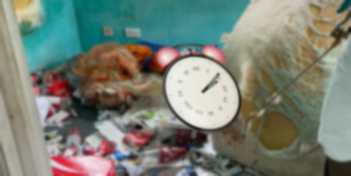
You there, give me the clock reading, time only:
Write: 2:09
